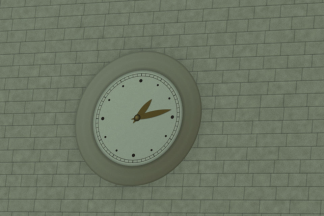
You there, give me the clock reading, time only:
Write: 1:13
